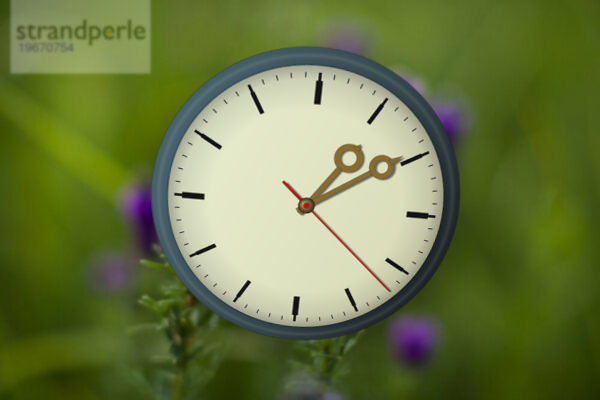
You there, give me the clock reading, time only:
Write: 1:09:22
